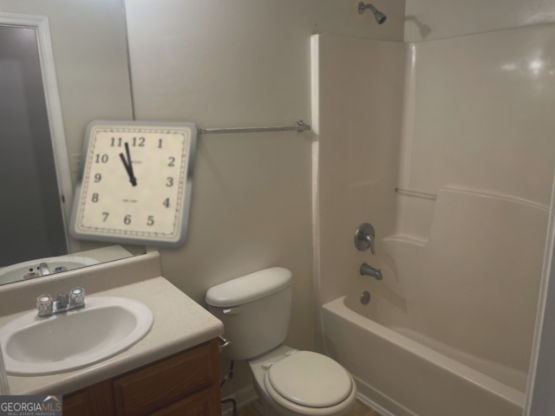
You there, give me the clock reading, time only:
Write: 10:57
